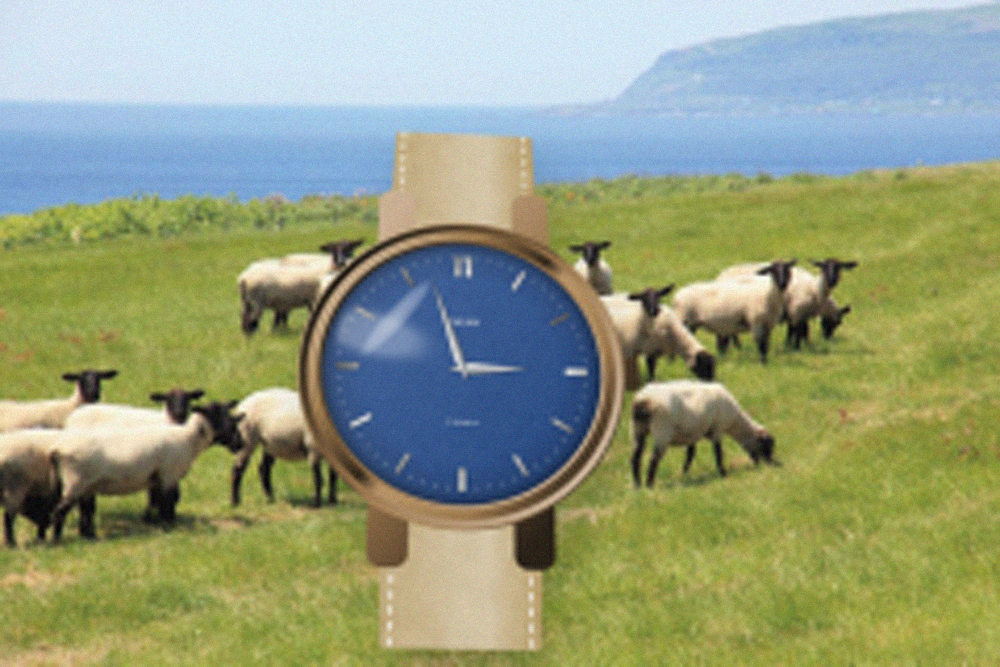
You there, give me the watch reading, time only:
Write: 2:57
